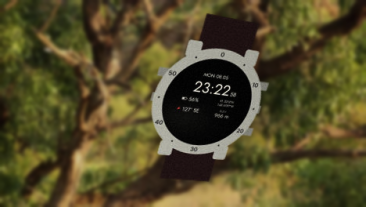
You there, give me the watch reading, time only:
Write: 23:22
